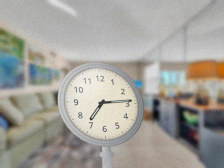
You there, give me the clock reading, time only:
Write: 7:14
